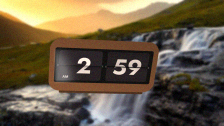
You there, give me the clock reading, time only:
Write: 2:59
